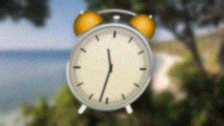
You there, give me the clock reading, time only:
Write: 11:32
